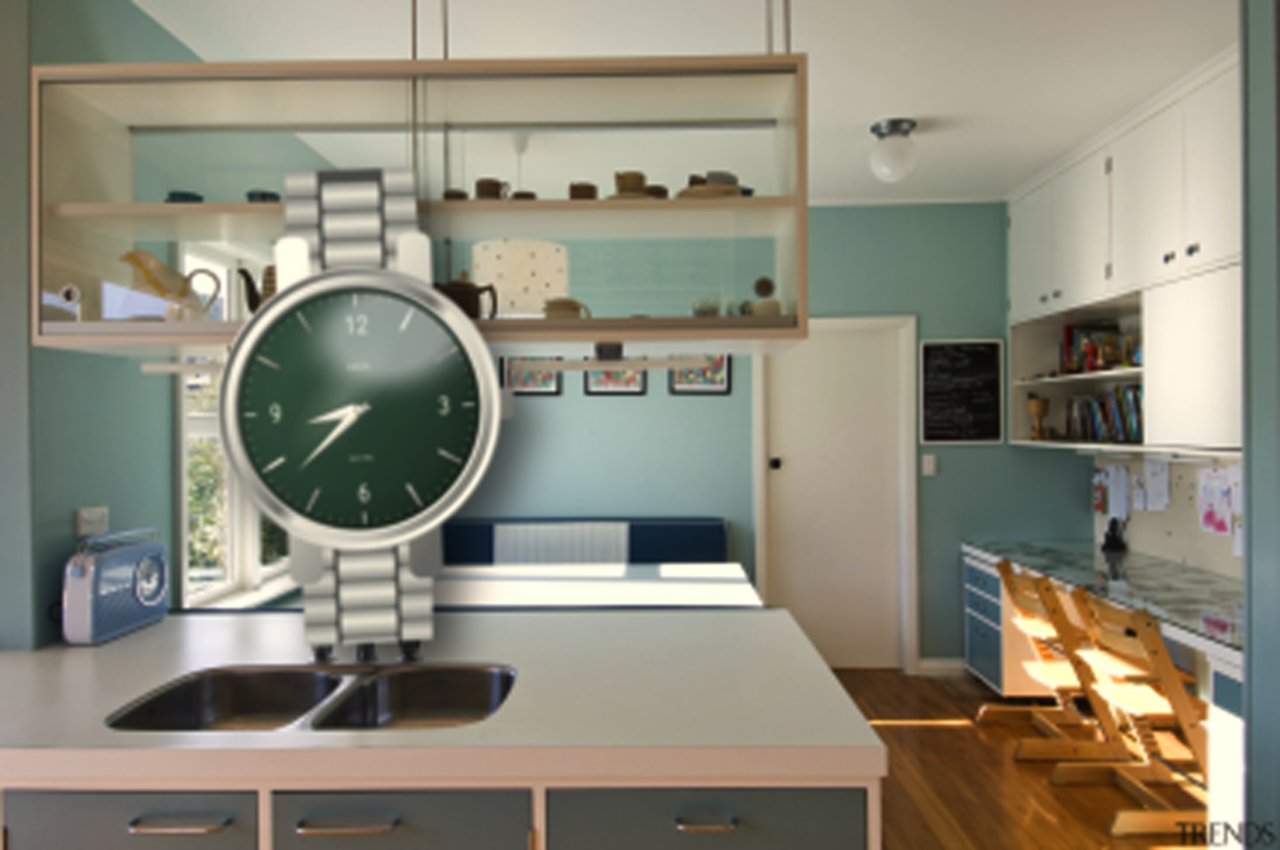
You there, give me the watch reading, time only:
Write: 8:38
